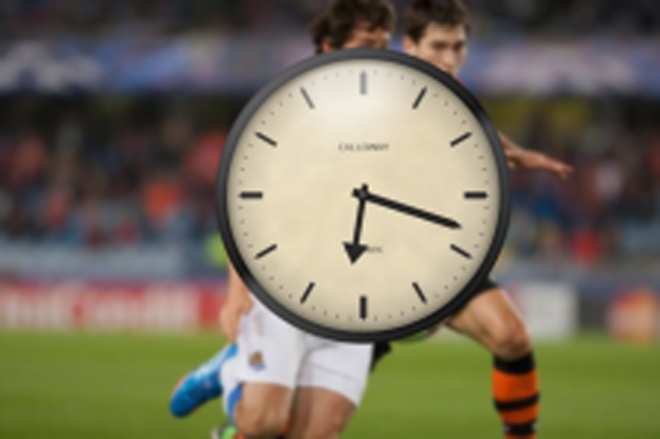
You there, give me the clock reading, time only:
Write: 6:18
